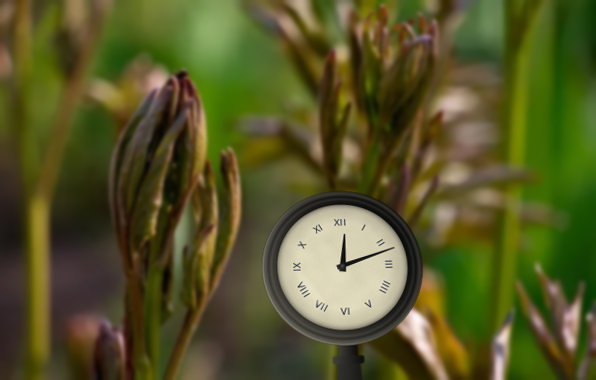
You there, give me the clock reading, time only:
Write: 12:12
